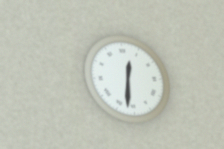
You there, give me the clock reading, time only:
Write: 12:32
